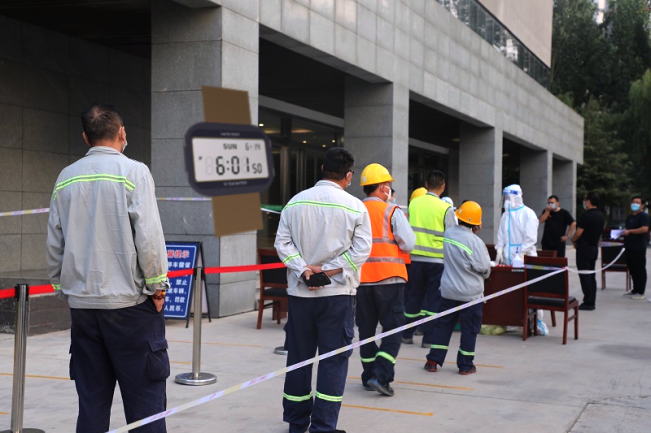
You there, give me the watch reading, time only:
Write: 6:01:50
